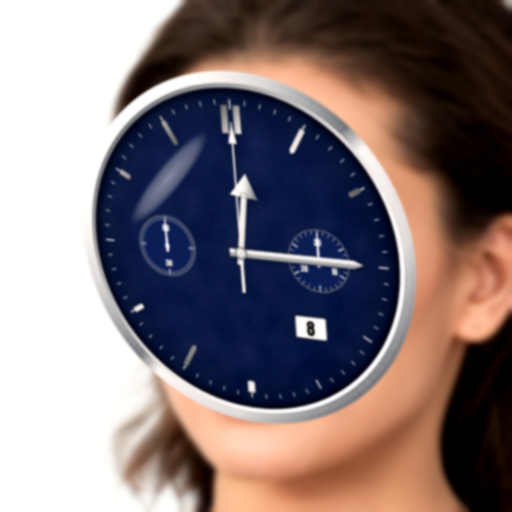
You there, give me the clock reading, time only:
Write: 12:15
